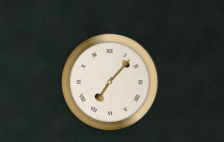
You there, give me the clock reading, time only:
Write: 7:07
